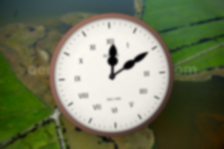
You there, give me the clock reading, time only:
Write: 12:10
